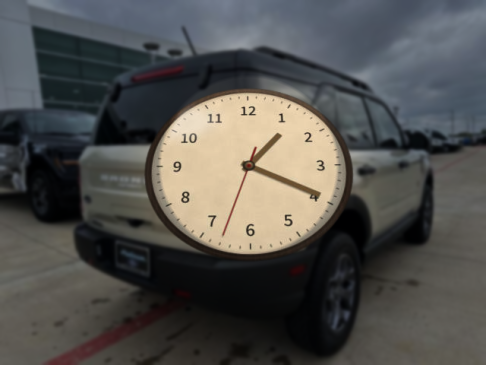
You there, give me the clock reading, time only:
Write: 1:19:33
